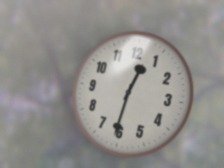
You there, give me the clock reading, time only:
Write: 12:31
